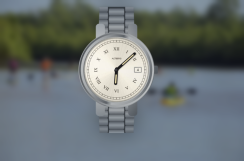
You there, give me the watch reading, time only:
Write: 6:08
